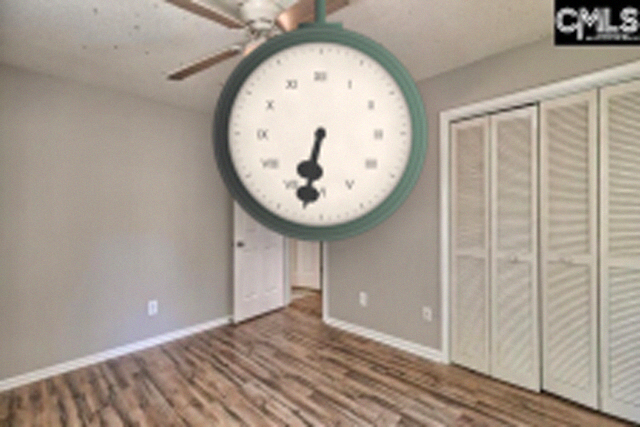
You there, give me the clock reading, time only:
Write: 6:32
